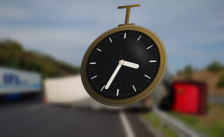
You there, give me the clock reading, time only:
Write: 3:34
